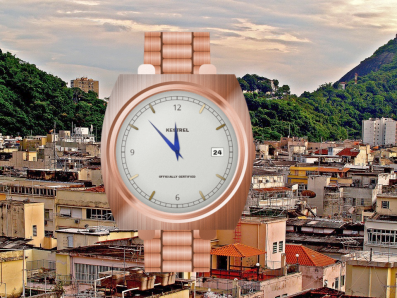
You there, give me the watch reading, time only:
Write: 11:53
